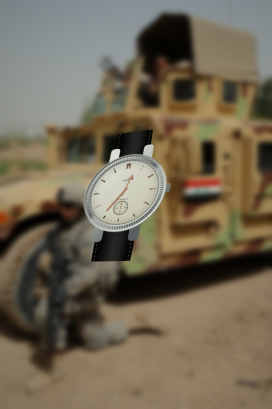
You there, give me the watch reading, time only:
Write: 12:36
